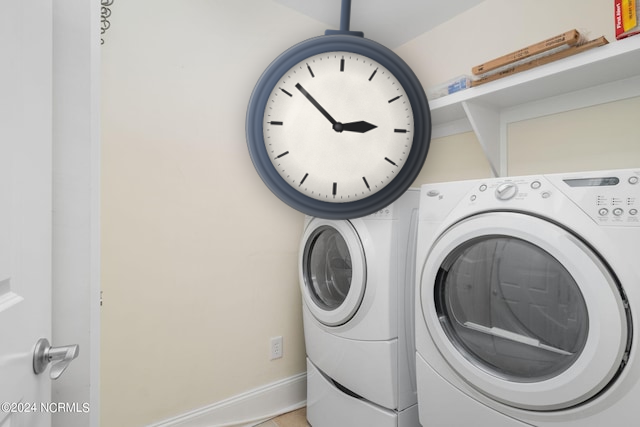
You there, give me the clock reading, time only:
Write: 2:52
